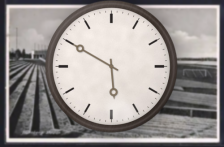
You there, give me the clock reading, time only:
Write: 5:50
